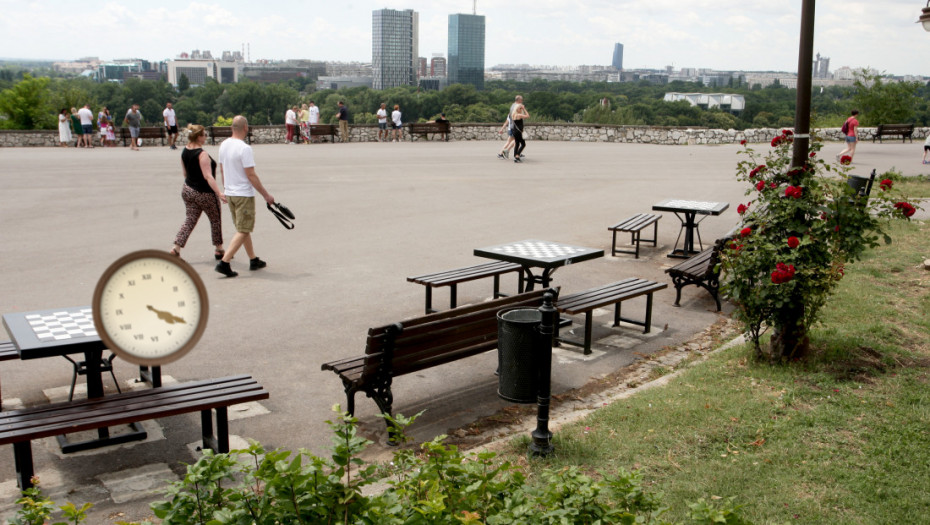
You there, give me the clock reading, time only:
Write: 4:20
